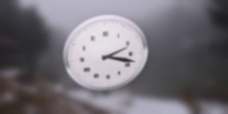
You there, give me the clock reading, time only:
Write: 2:18
